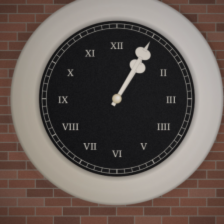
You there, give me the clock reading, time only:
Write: 1:05
